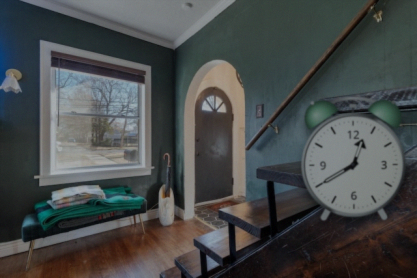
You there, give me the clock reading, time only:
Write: 12:40
